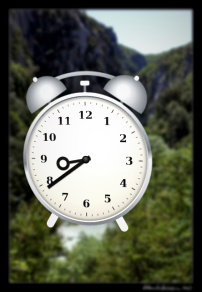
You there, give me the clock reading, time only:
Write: 8:39
